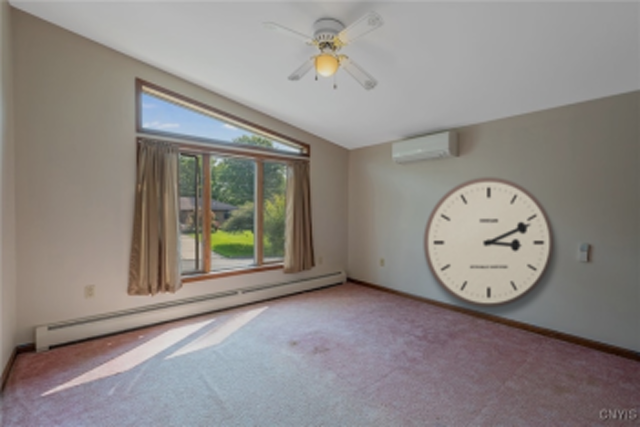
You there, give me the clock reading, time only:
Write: 3:11
